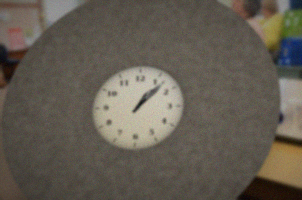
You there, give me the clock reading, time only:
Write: 1:07
